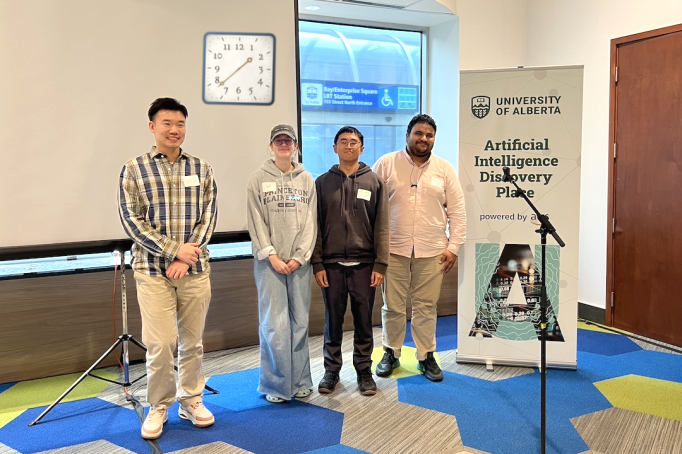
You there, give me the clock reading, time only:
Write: 1:38
